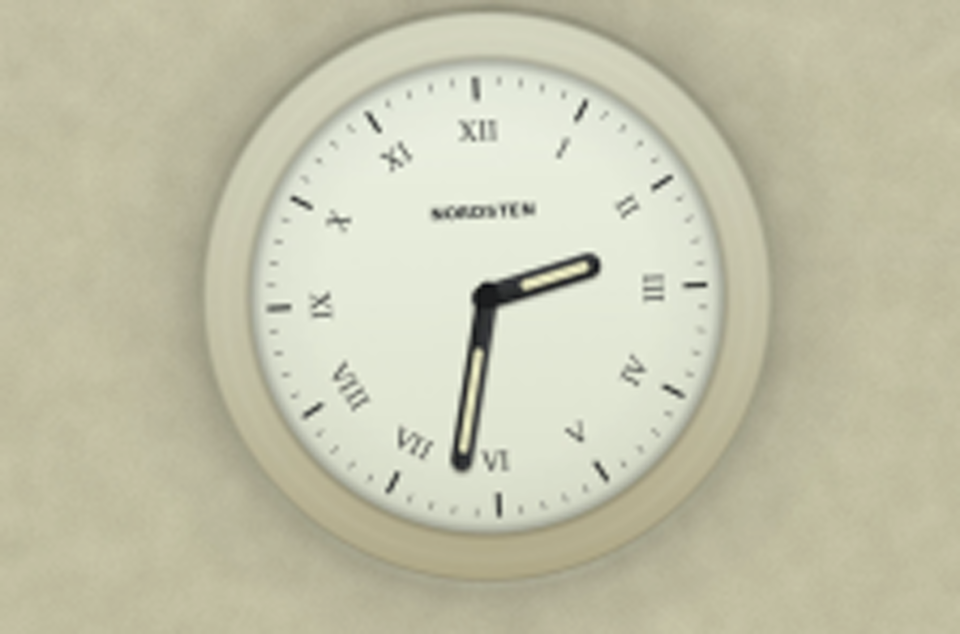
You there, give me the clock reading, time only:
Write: 2:32
